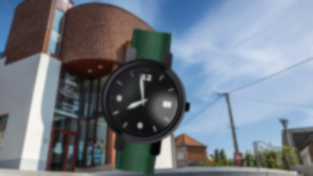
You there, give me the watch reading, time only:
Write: 7:58
